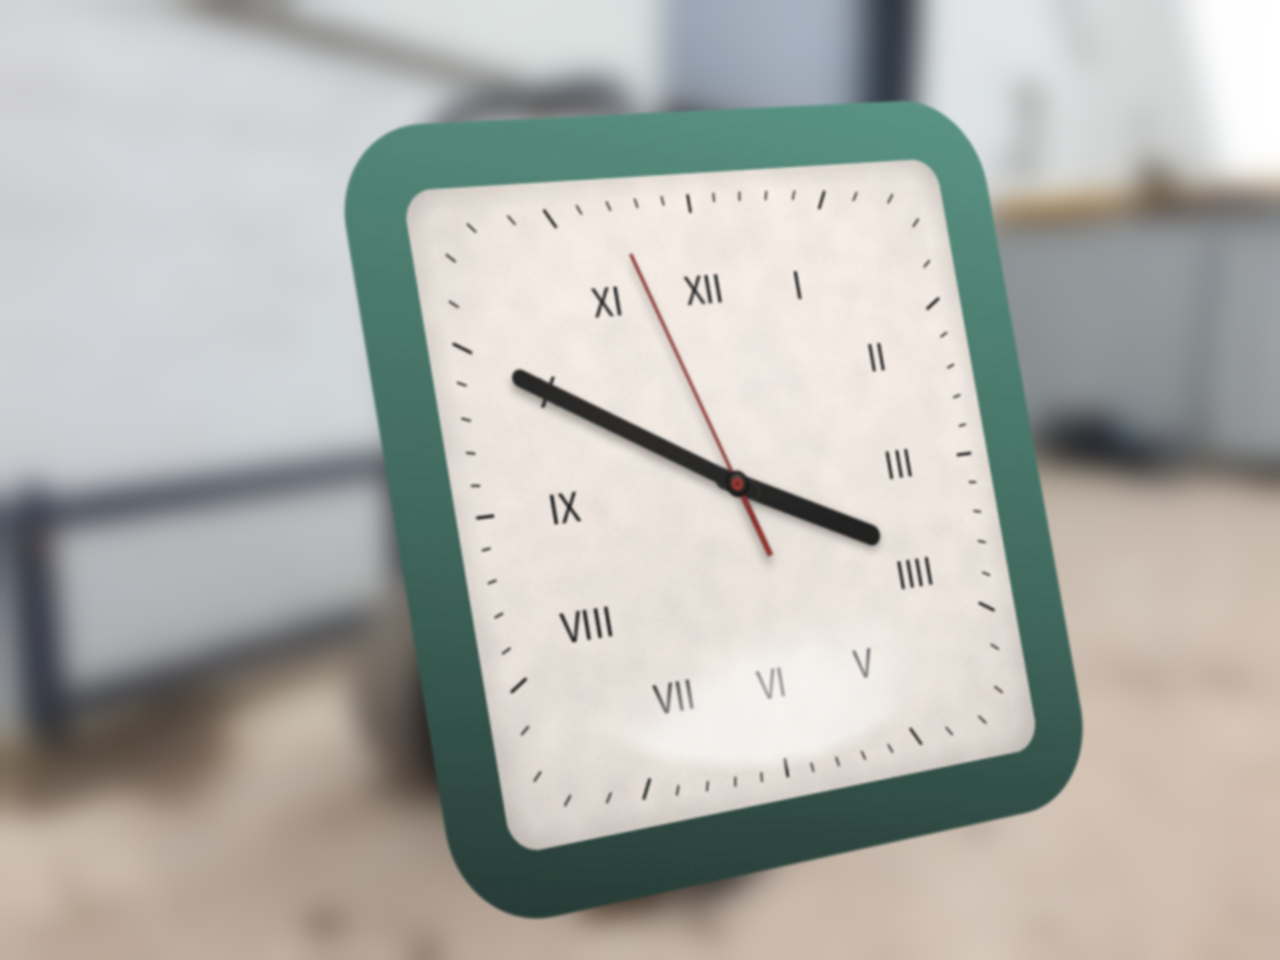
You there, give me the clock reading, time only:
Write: 3:49:57
